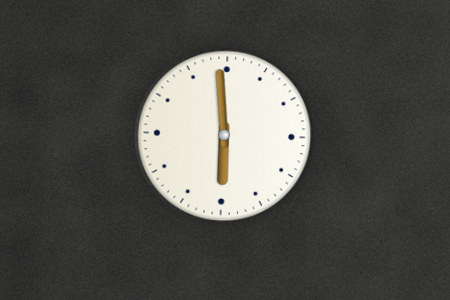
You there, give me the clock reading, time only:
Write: 5:59
